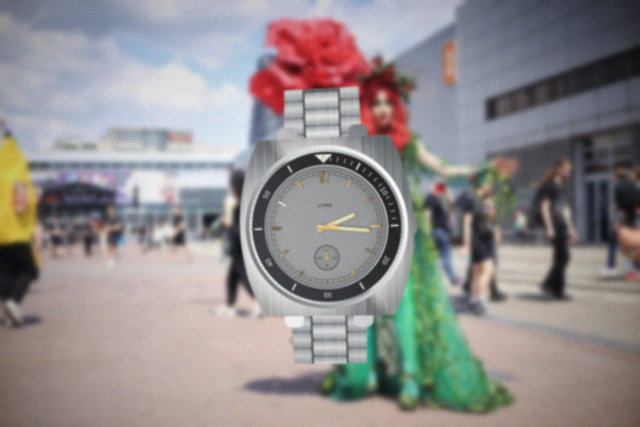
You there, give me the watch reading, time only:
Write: 2:16
